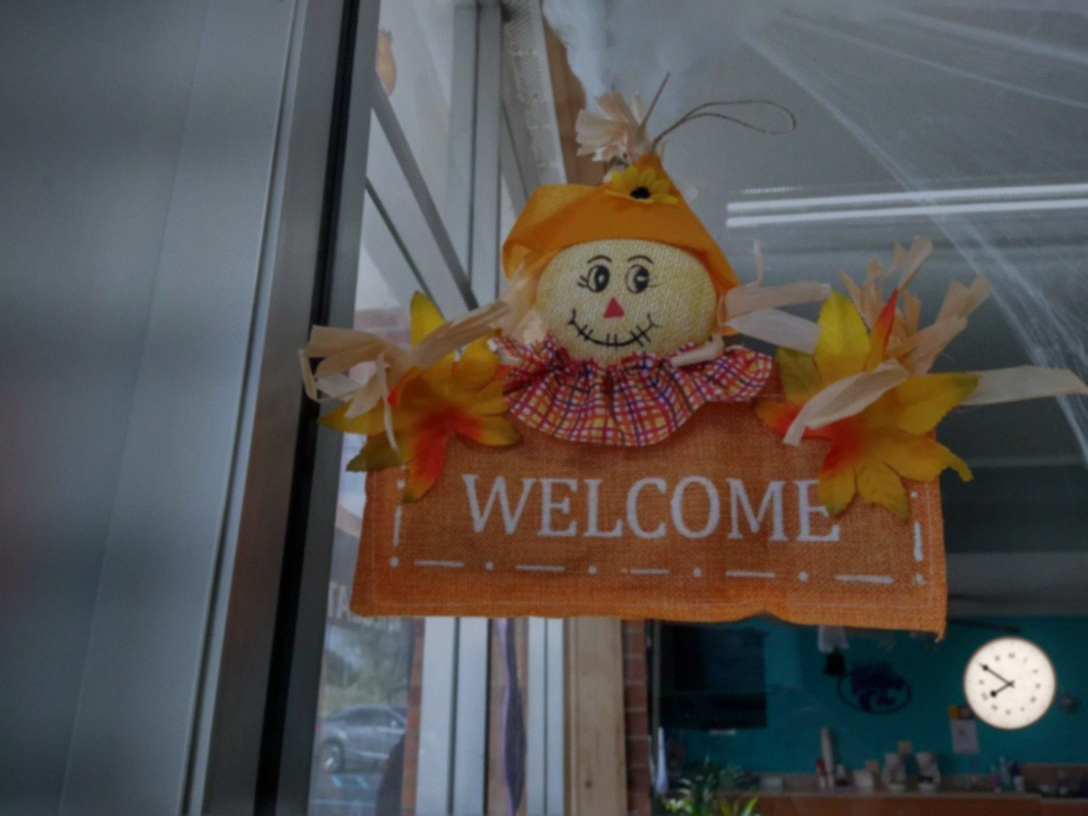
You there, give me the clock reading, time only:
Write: 7:50
